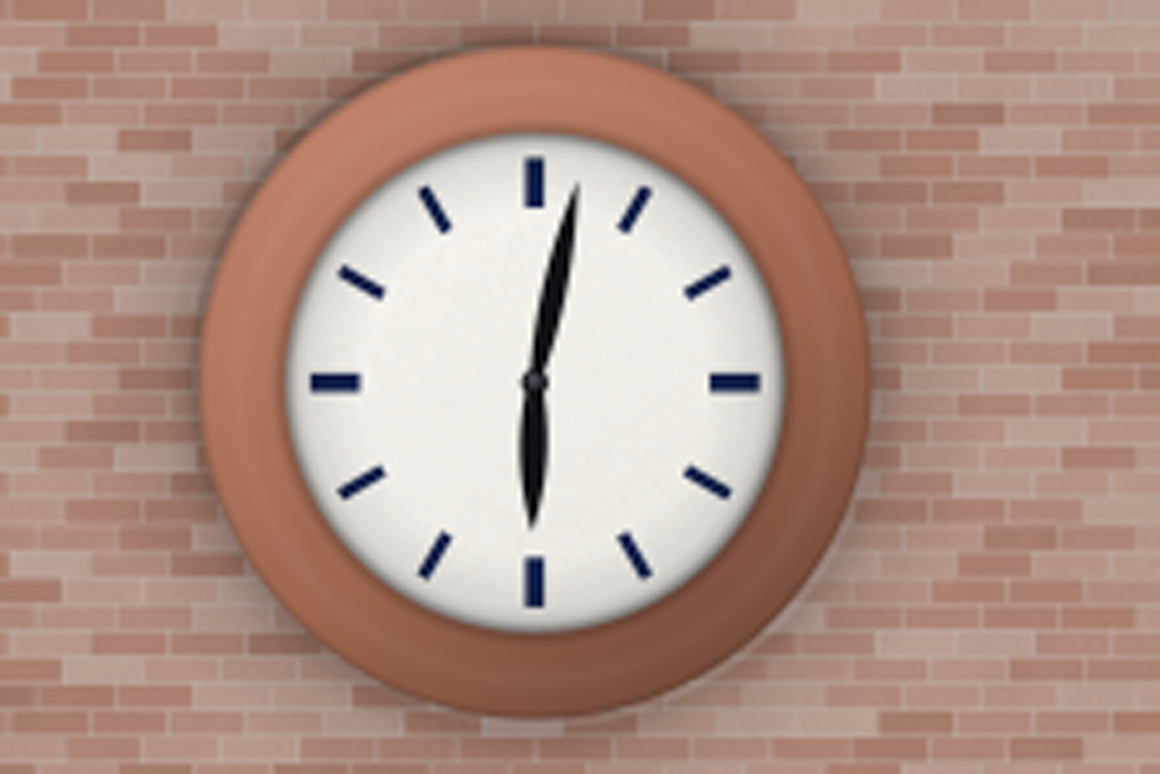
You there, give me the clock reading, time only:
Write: 6:02
